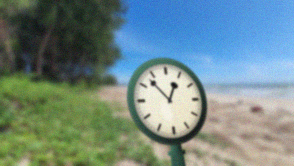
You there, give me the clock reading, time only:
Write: 12:53
